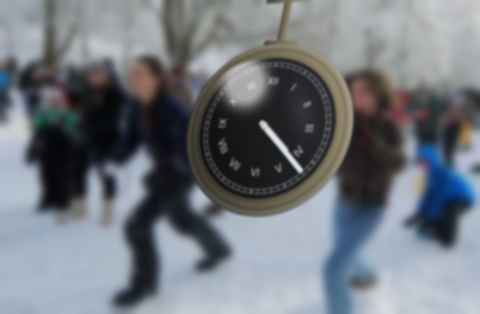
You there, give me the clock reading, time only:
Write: 4:22
